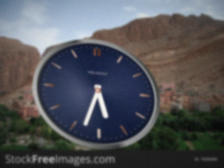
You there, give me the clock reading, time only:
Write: 5:33
